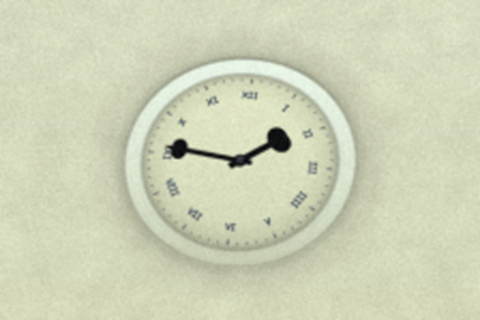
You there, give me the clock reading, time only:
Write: 1:46
